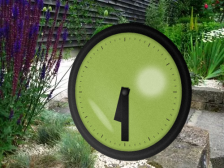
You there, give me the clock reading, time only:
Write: 6:30
